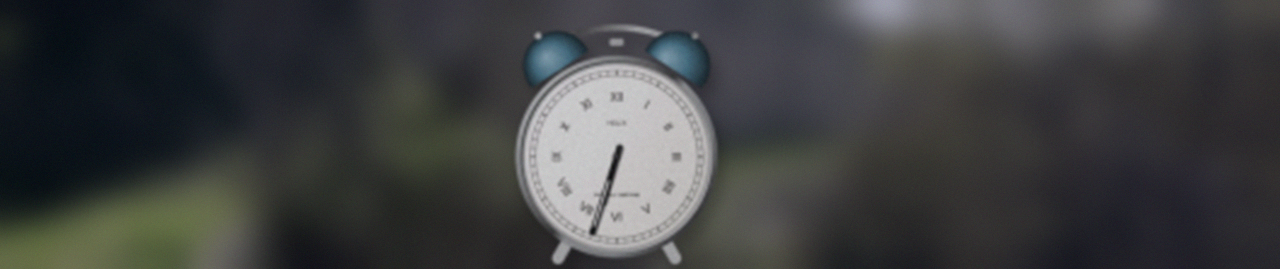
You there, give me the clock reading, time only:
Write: 6:33
